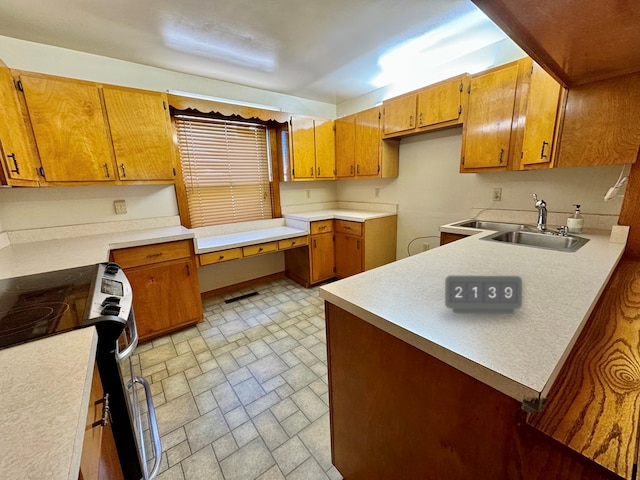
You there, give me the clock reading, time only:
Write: 21:39
